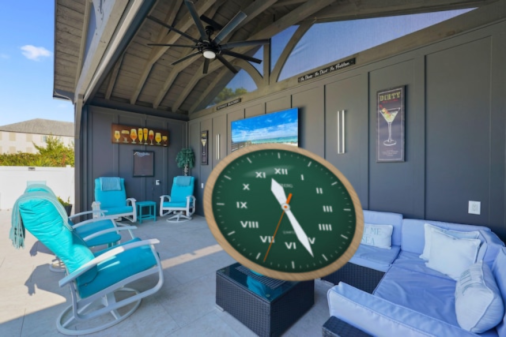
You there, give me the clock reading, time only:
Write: 11:26:34
